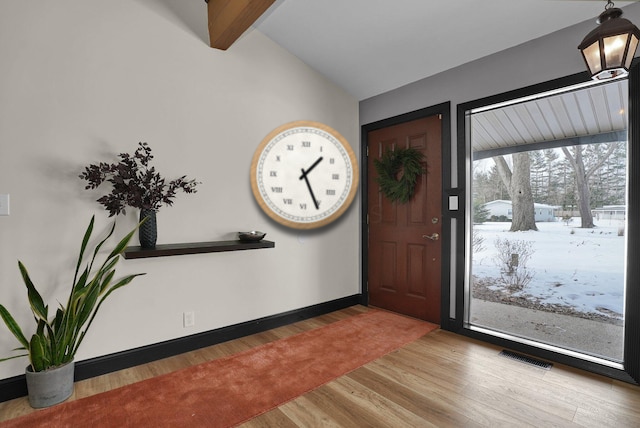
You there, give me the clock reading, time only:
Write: 1:26
